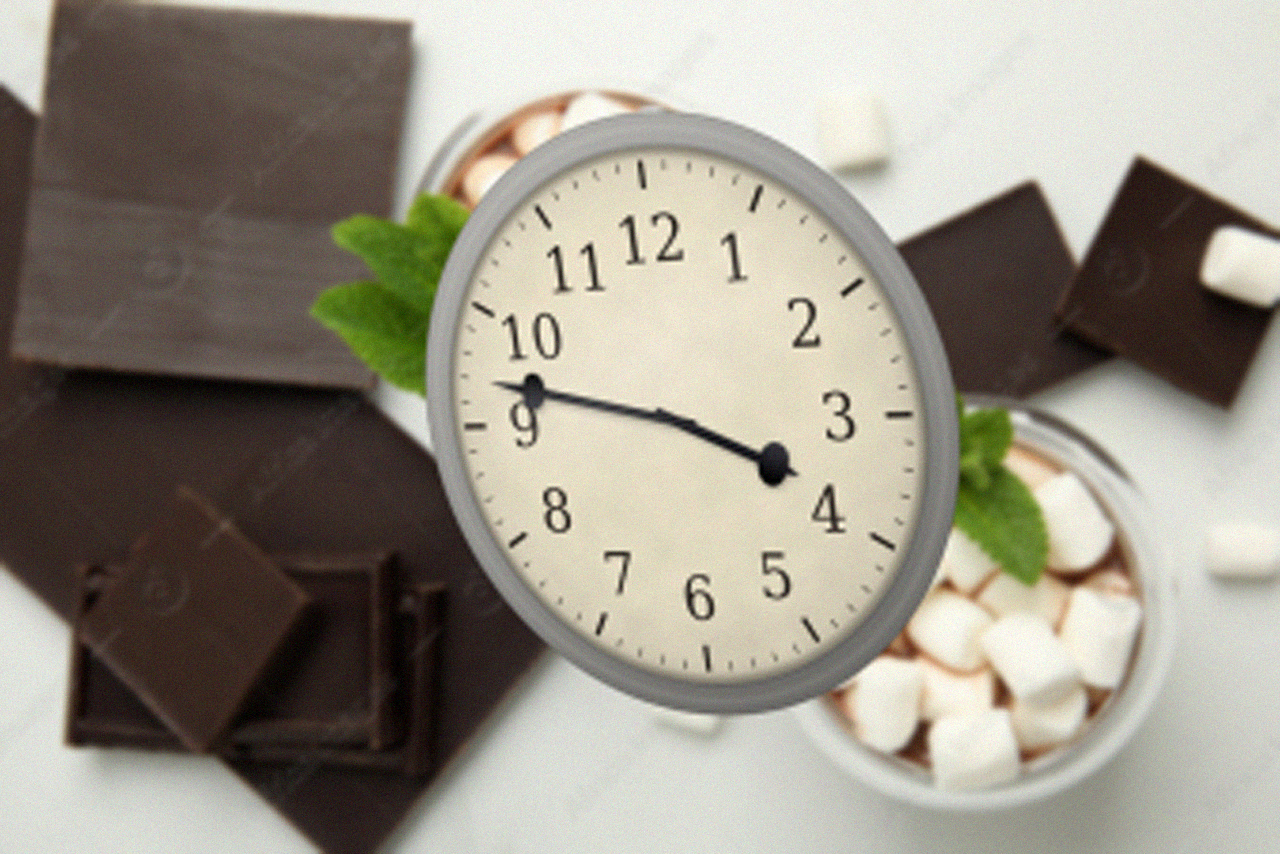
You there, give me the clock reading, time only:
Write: 3:47
